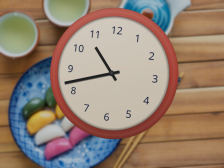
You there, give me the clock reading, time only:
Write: 10:42
